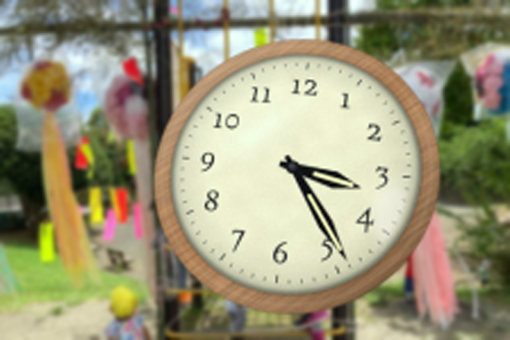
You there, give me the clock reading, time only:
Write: 3:24
